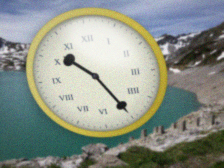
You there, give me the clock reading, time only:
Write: 10:25
